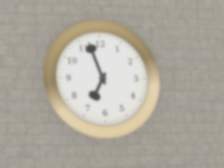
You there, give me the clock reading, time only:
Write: 6:57
